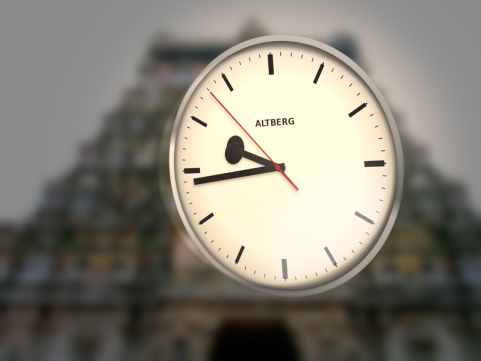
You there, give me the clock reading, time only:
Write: 9:43:53
